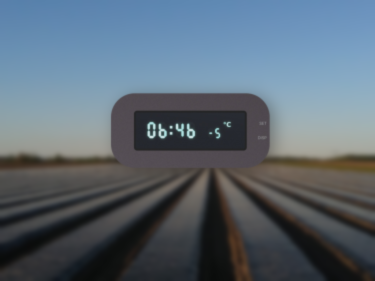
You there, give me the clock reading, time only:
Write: 6:46
